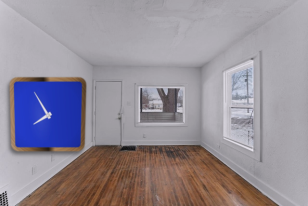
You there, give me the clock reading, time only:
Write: 7:55
